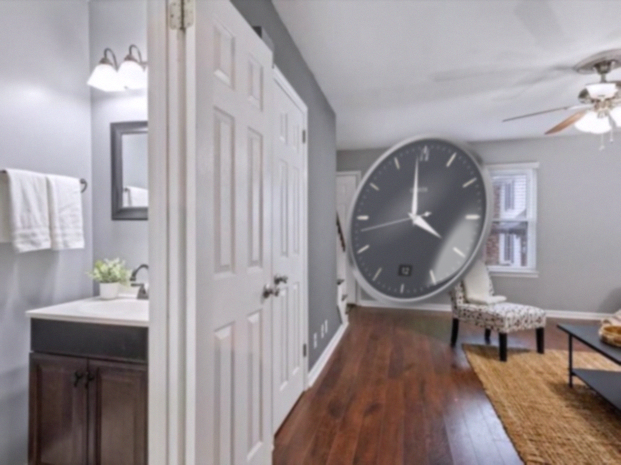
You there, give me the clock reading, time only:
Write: 3:58:43
